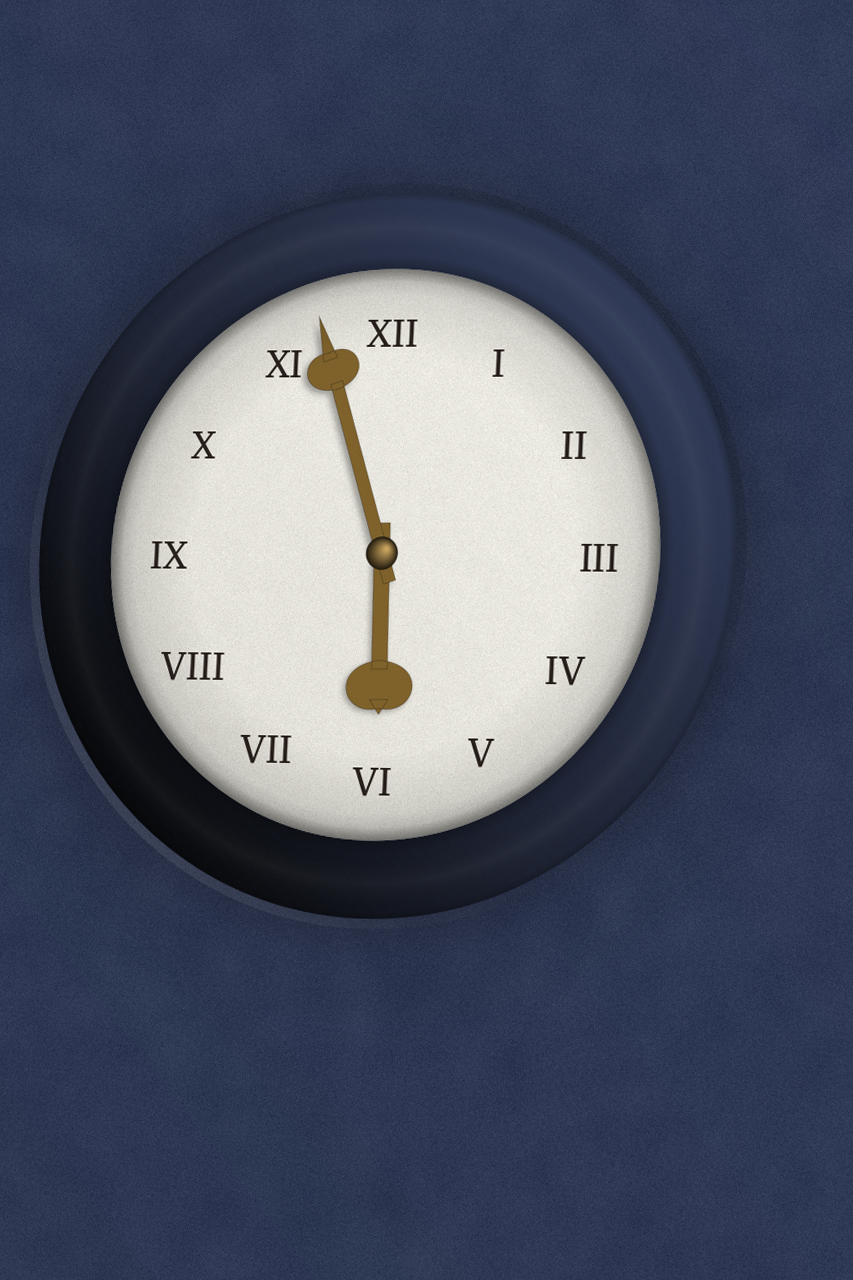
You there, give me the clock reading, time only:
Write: 5:57
